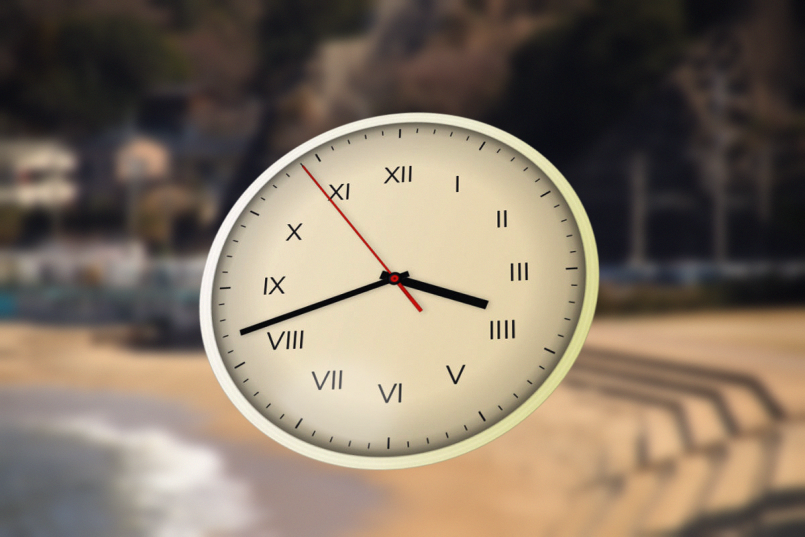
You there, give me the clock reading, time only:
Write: 3:41:54
